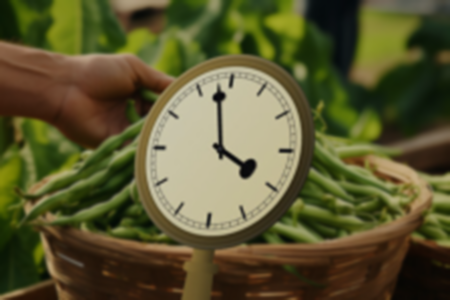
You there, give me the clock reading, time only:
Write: 3:58
